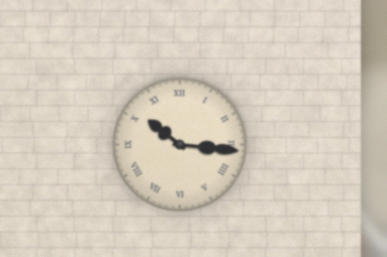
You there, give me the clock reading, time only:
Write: 10:16
